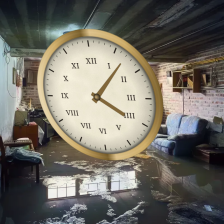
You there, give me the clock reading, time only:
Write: 4:07
